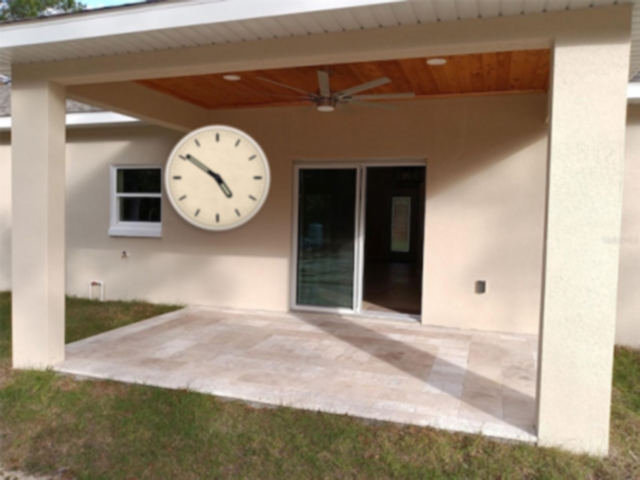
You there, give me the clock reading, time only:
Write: 4:51
